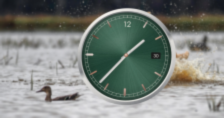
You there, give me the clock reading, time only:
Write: 1:37
